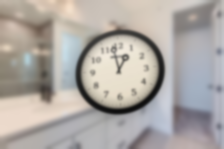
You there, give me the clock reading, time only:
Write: 12:58
